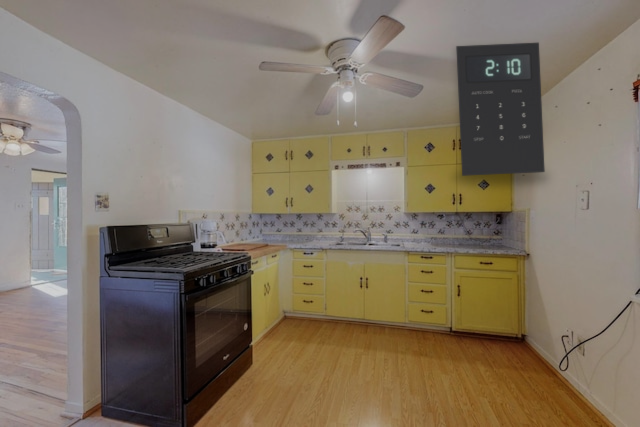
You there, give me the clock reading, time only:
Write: 2:10
